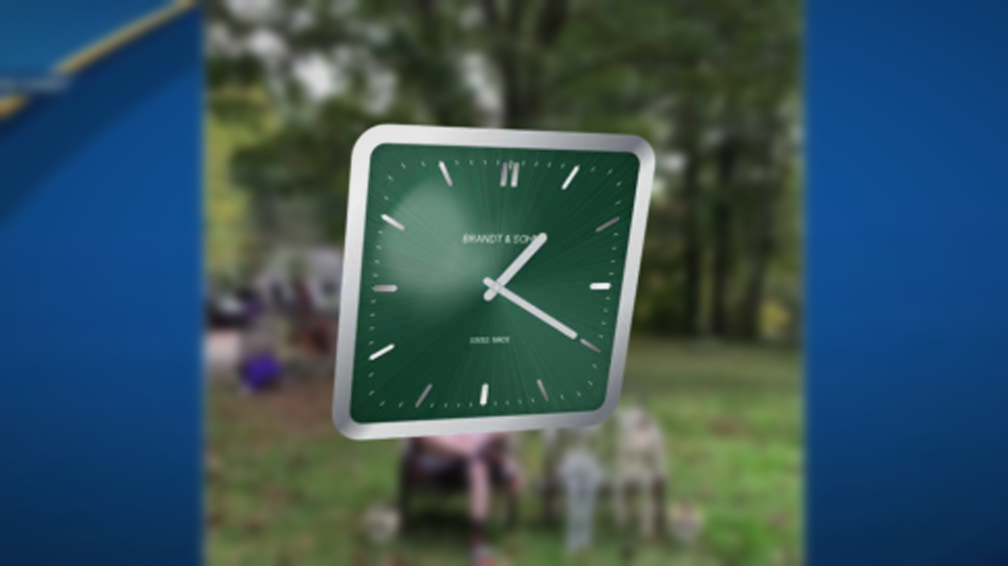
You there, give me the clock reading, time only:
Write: 1:20
